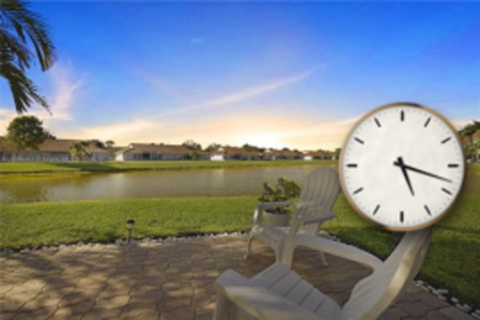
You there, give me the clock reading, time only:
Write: 5:18
